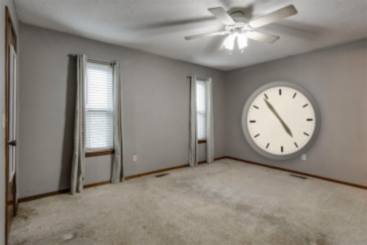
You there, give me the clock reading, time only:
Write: 4:54
